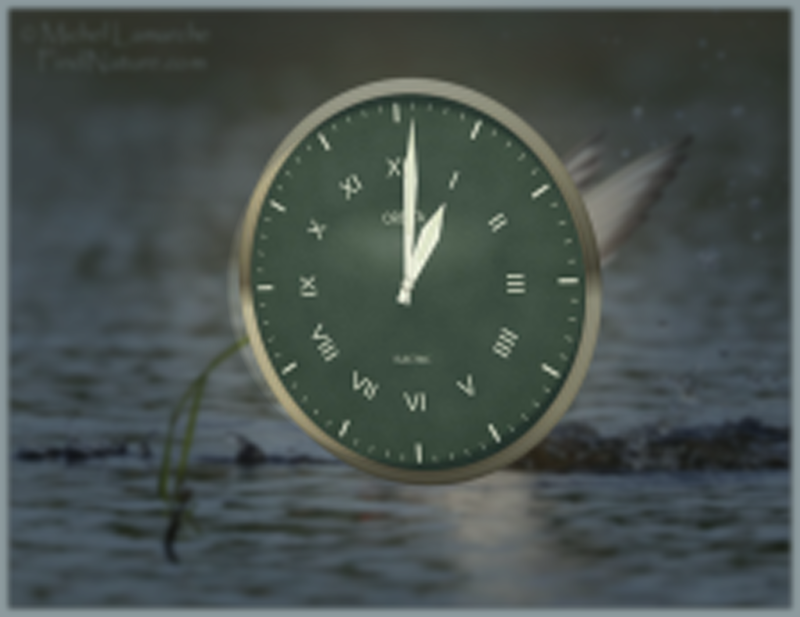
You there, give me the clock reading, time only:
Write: 1:01
